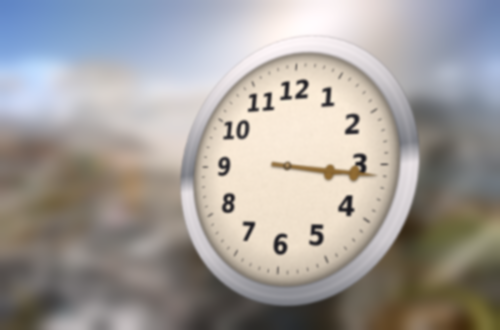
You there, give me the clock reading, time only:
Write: 3:16
